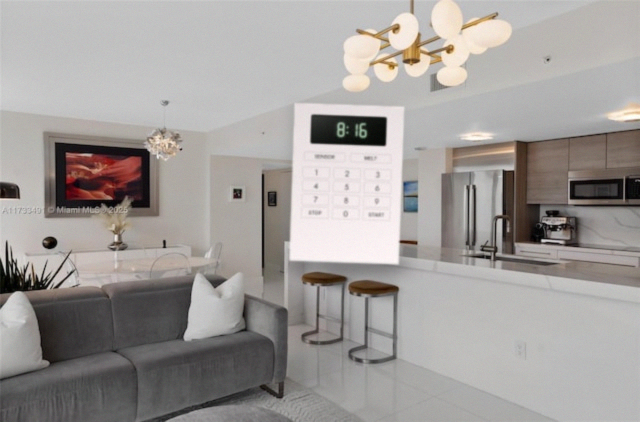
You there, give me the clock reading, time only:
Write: 8:16
